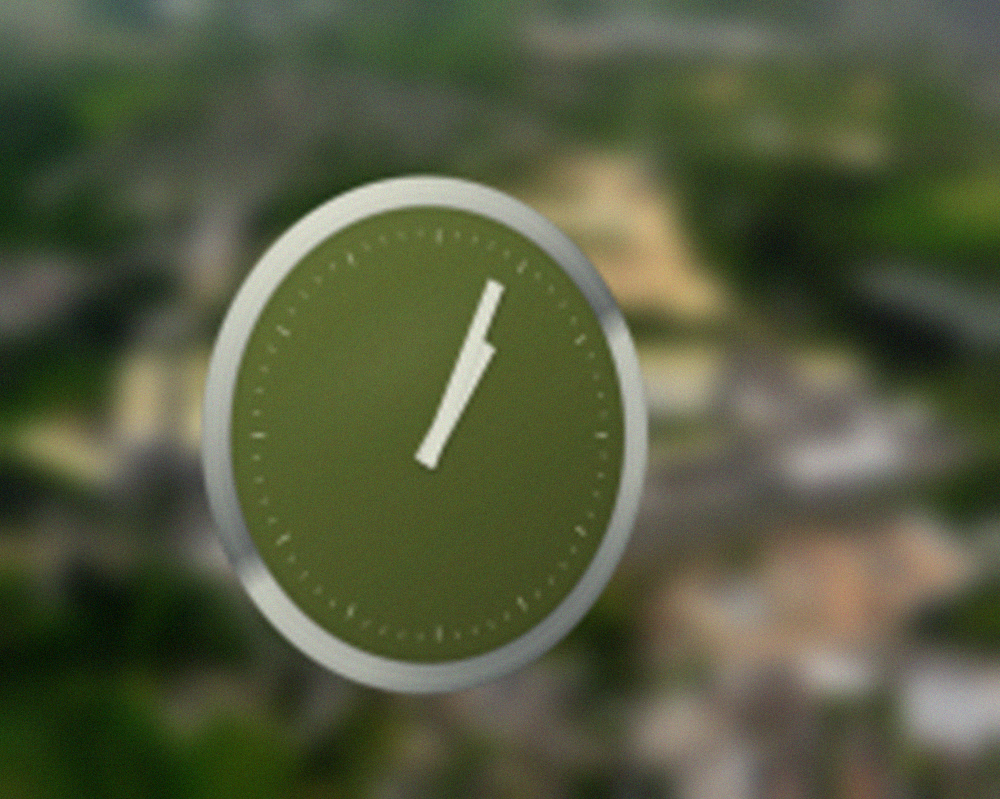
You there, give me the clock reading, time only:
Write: 1:04
